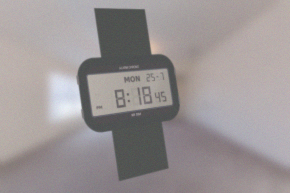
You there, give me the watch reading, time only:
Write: 8:18:45
